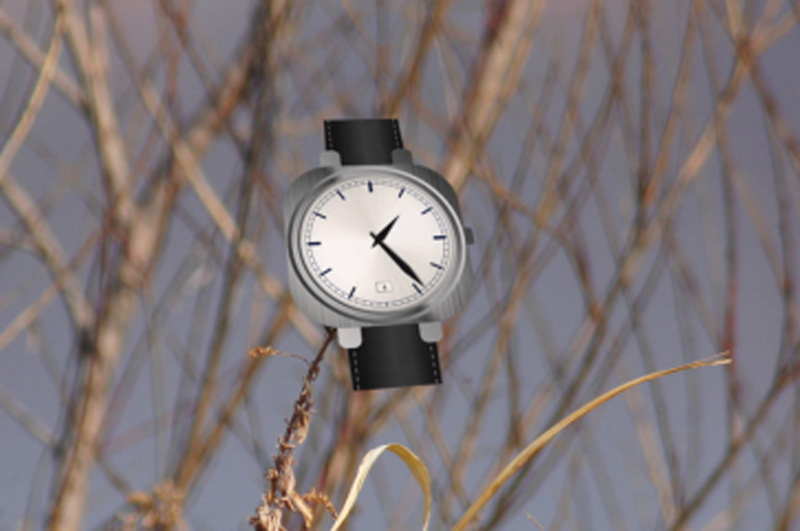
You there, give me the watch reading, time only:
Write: 1:24
